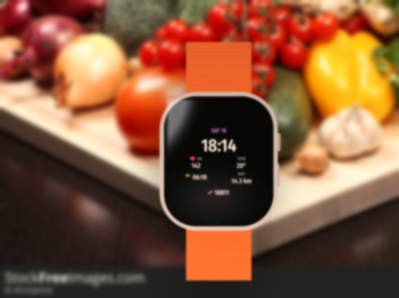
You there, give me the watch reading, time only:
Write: 18:14
